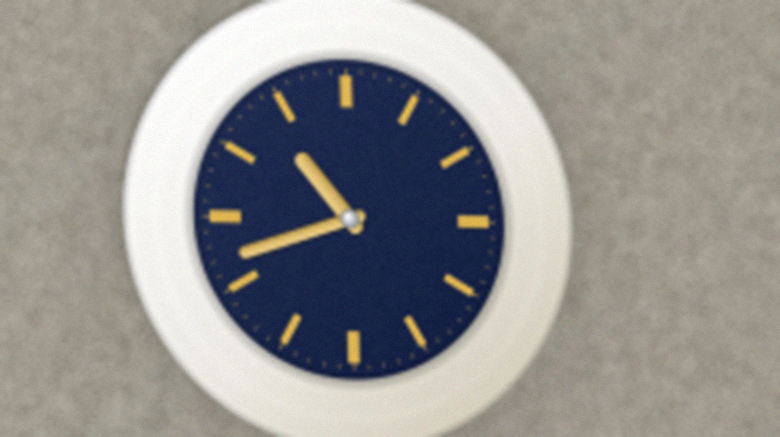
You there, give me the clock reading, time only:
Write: 10:42
